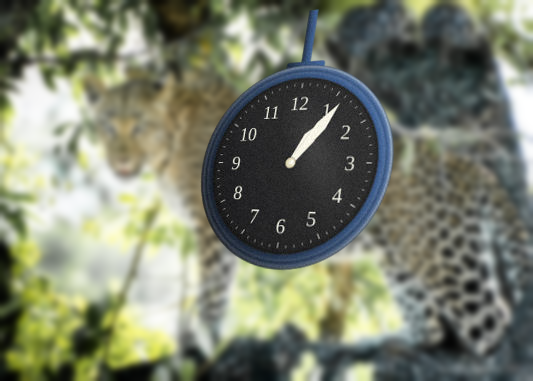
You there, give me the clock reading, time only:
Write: 1:06
